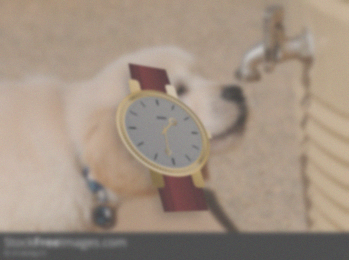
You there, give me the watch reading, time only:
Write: 1:31
